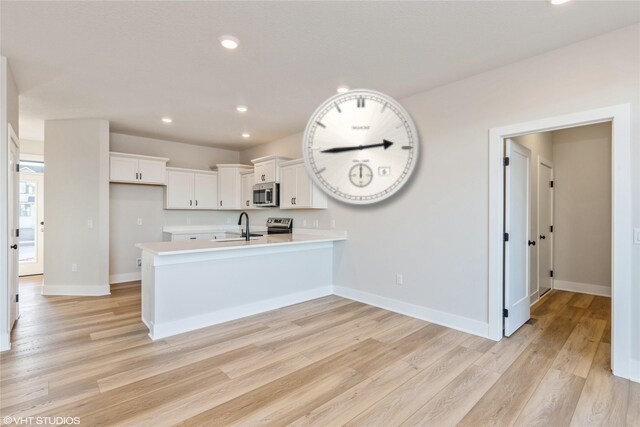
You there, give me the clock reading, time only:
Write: 2:44
